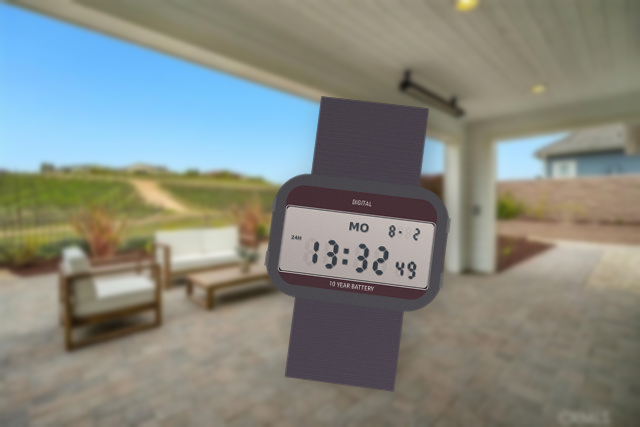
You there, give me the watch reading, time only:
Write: 13:32:49
